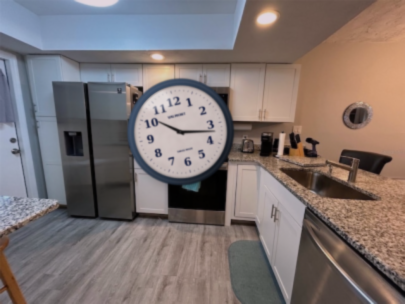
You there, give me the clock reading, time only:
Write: 10:17
